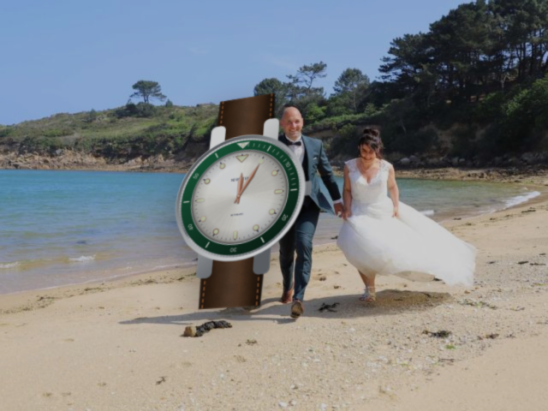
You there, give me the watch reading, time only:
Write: 12:05
